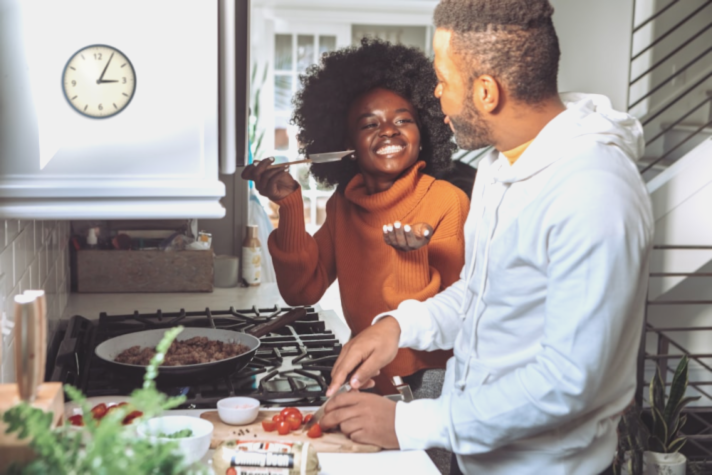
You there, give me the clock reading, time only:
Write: 3:05
